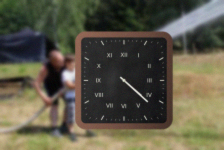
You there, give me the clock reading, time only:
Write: 4:22
